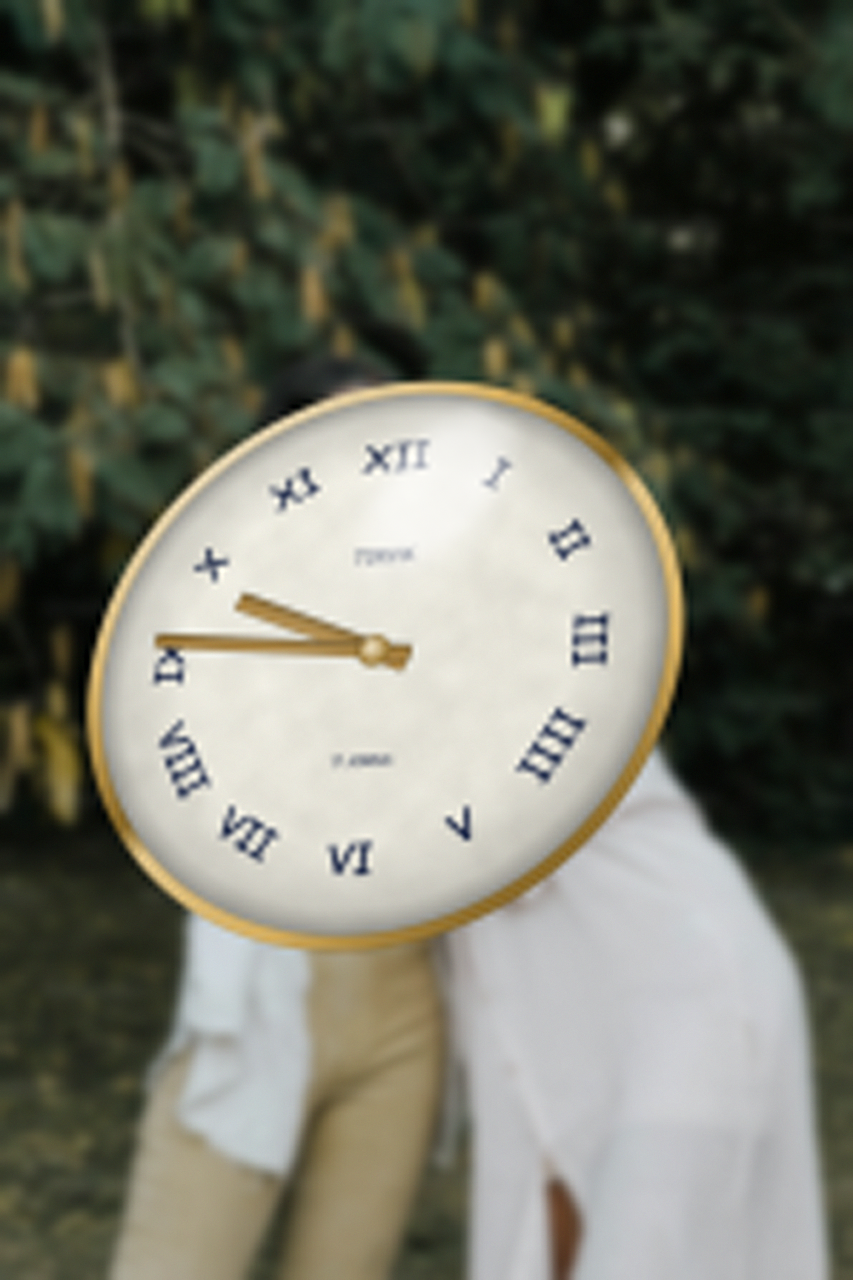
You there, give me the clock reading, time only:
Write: 9:46
